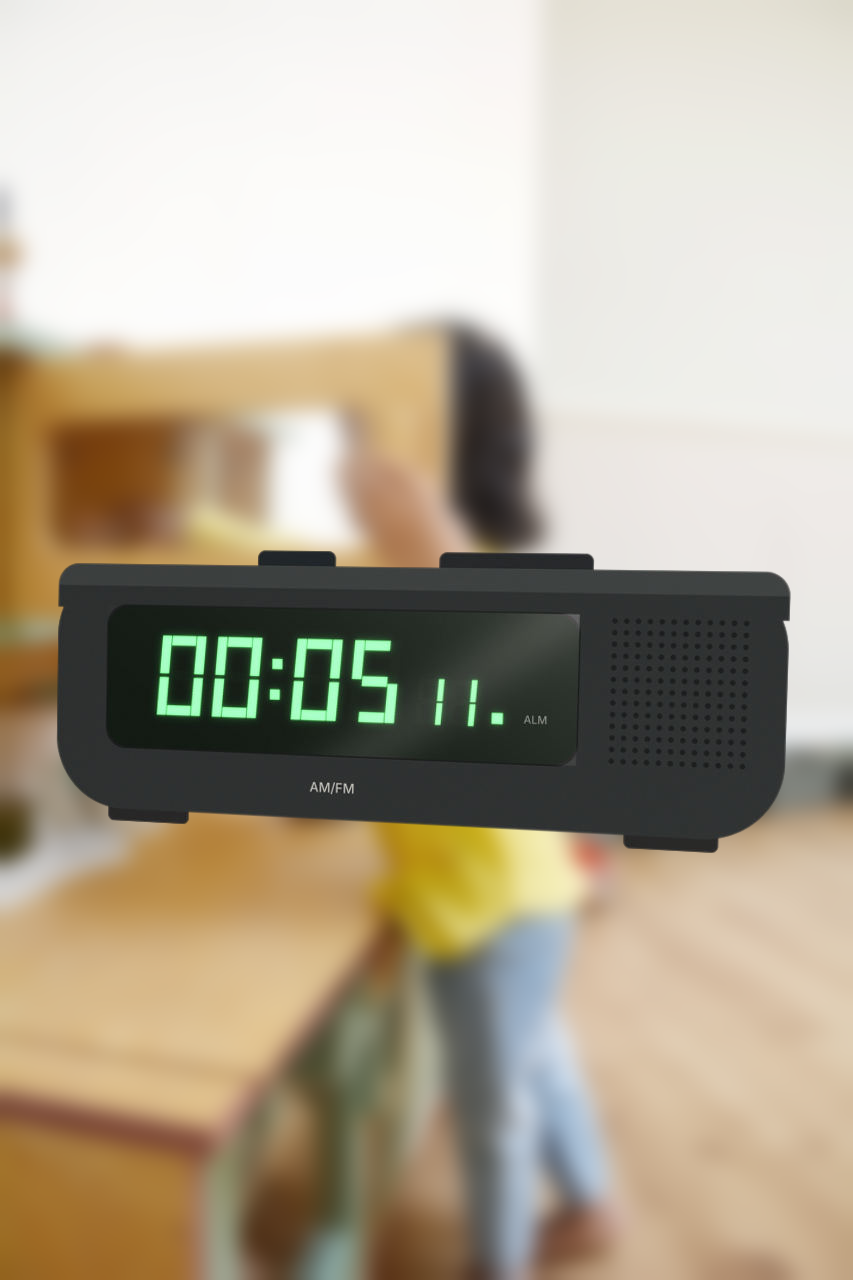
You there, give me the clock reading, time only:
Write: 0:05:11
